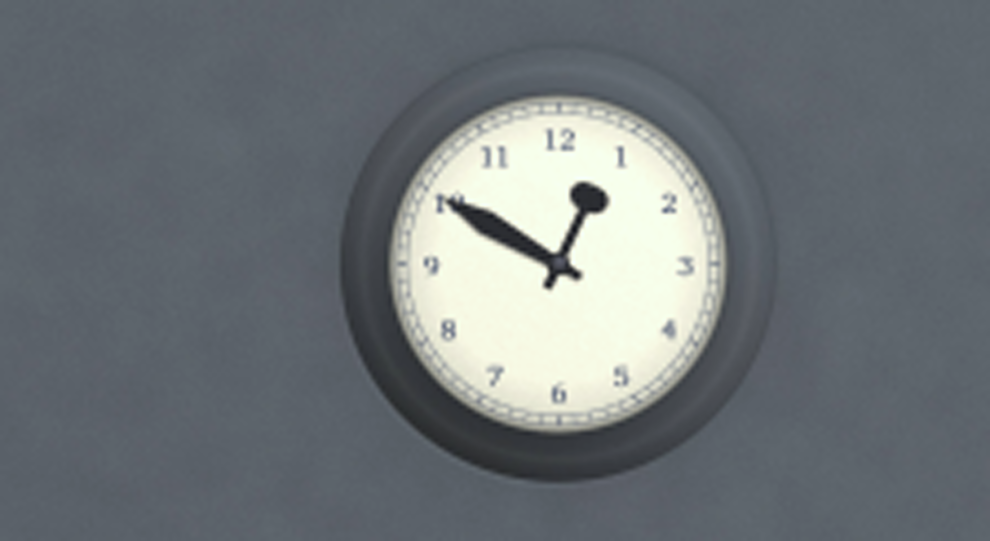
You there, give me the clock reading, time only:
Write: 12:50
